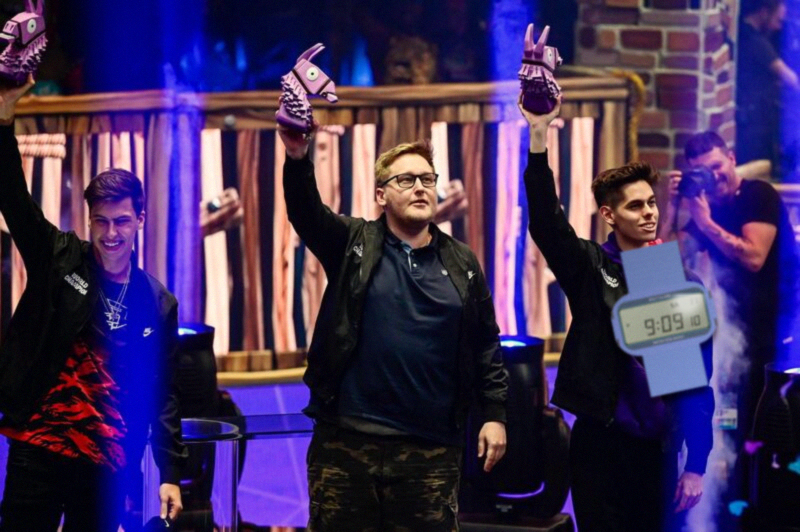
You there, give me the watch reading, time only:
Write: 9:09
